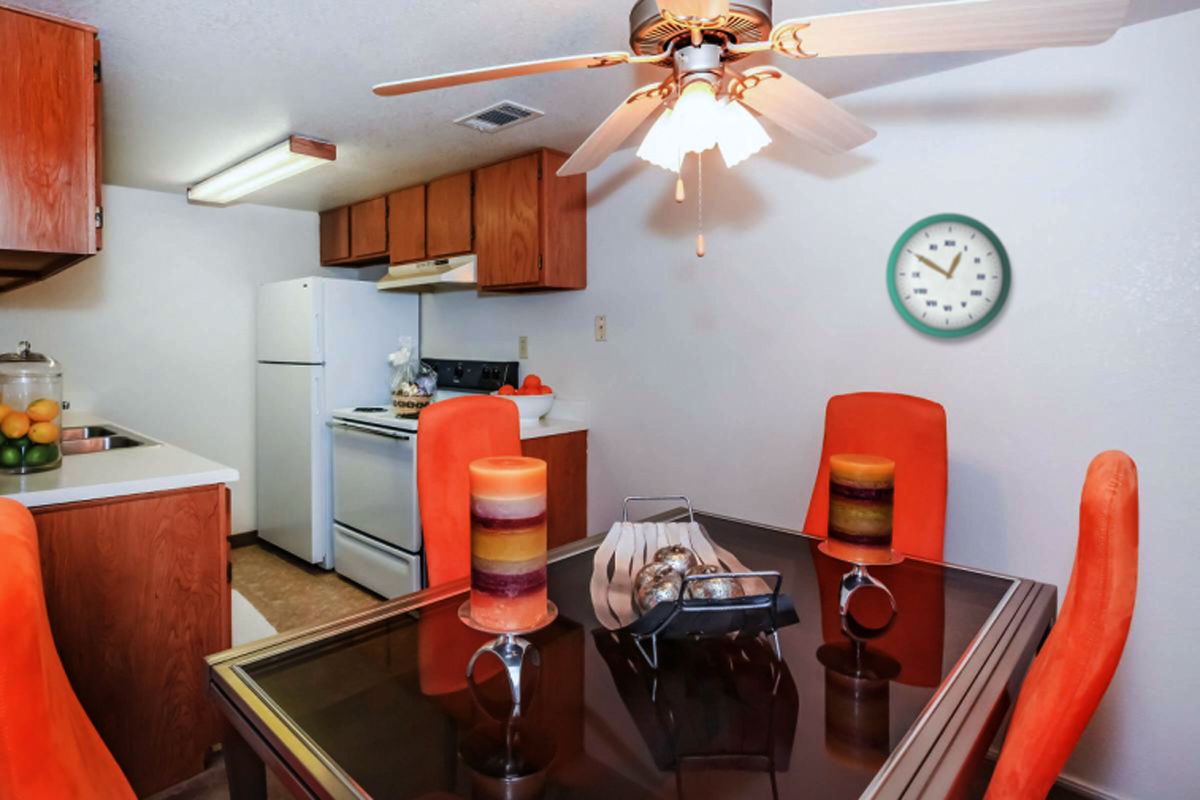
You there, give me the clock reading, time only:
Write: 12:50
